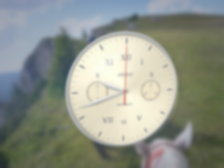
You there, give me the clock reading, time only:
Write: 9:42
